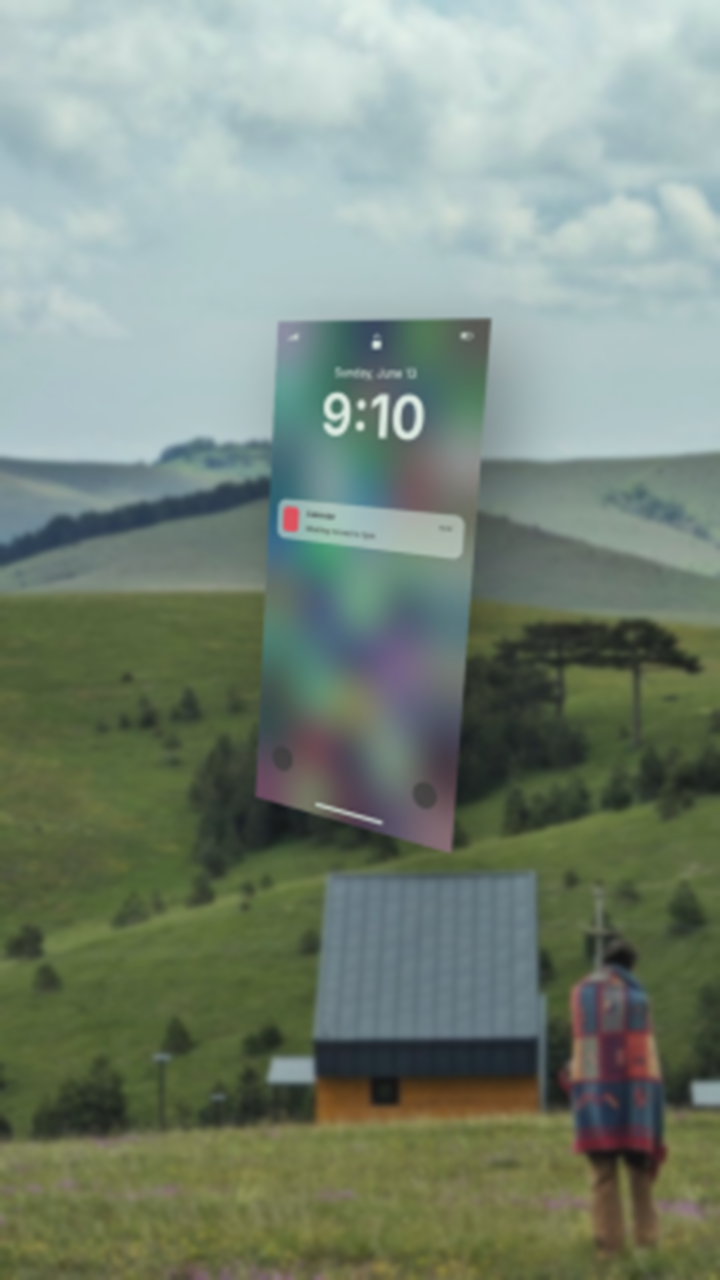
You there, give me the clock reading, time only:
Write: 9:10
